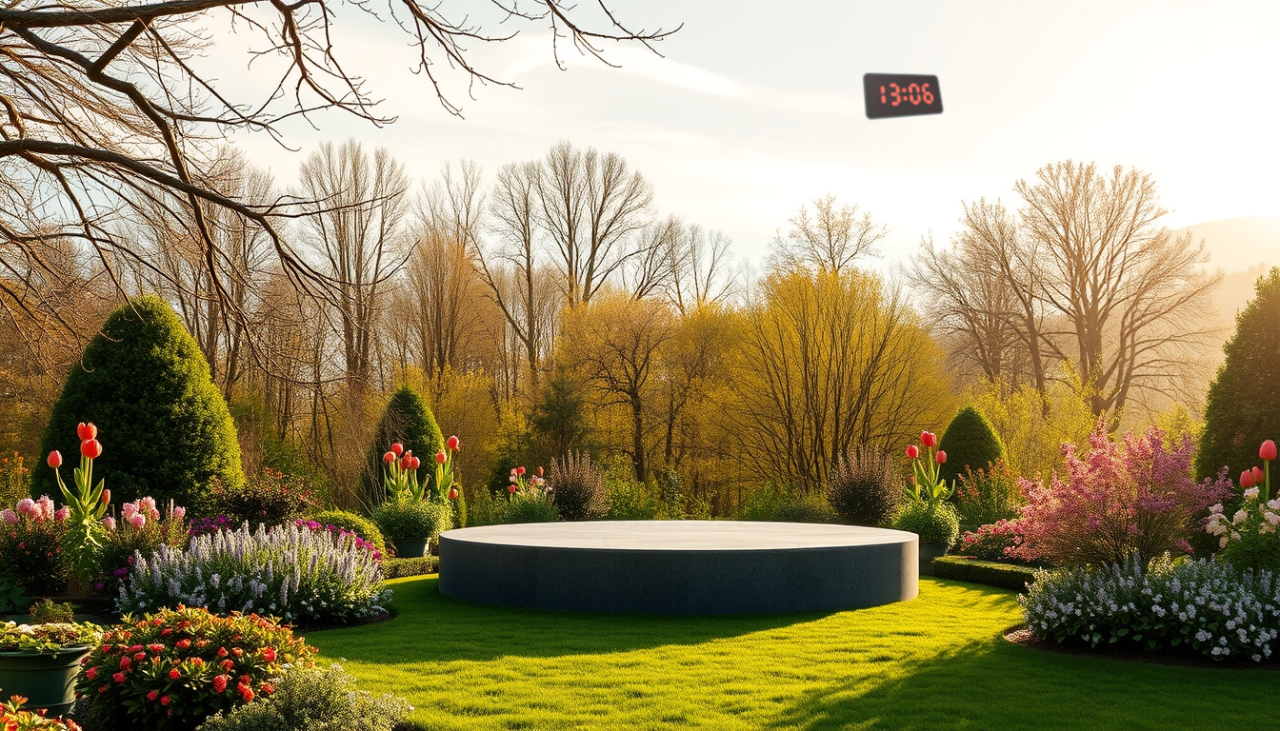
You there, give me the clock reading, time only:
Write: 13:06
